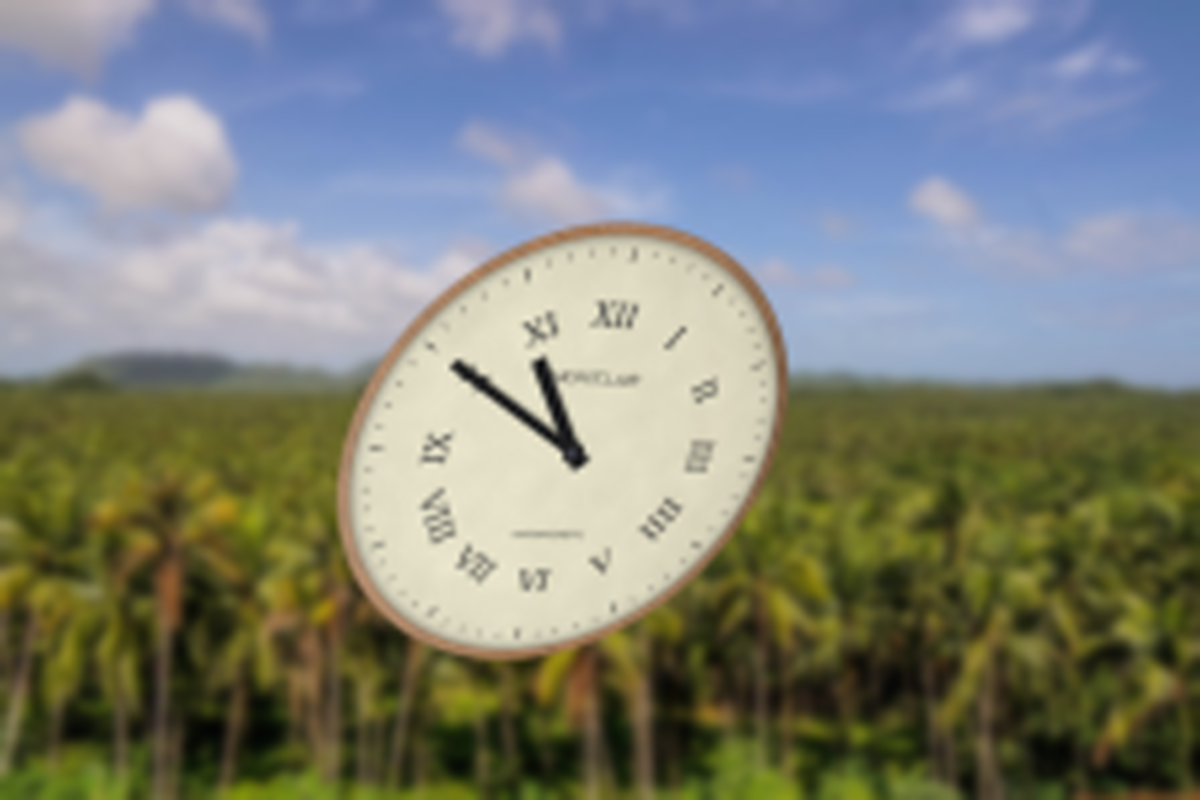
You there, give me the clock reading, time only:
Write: 10:50
